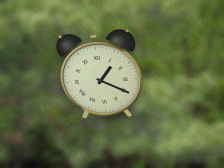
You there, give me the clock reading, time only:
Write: 1:20
